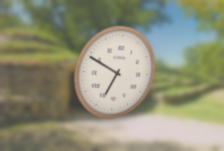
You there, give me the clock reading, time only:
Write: 6:49
